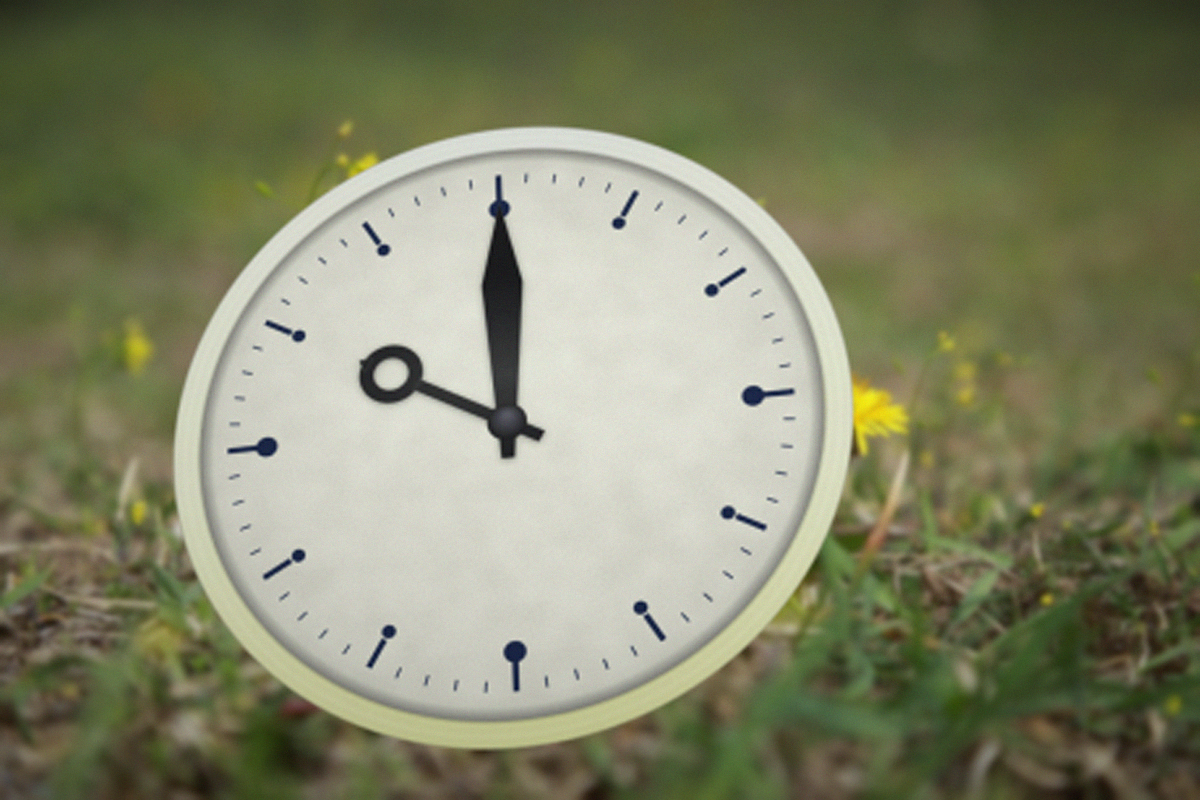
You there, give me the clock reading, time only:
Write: 10:00
